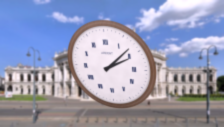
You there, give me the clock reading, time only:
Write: 2:08
